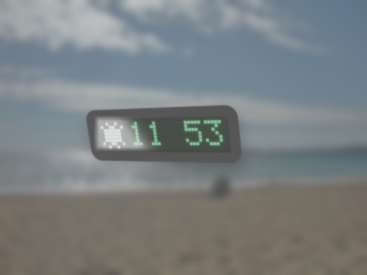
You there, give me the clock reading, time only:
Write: 11:53
